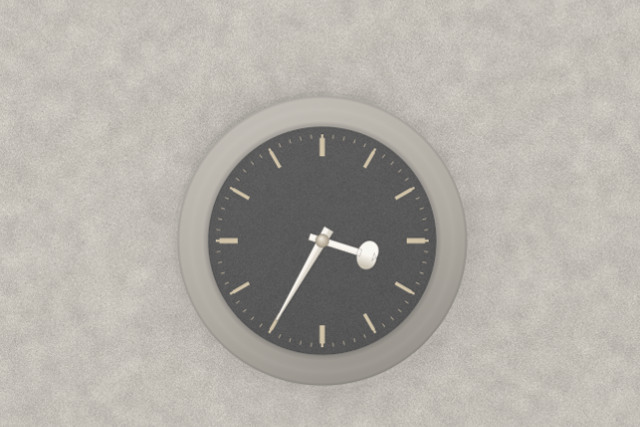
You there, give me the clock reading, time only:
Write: 3:35
